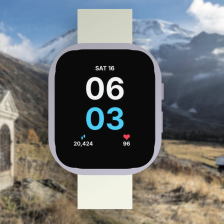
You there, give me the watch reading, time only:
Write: 6:03
